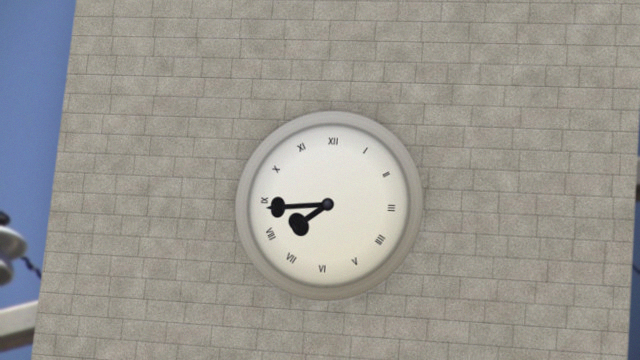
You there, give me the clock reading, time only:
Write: 7:44
